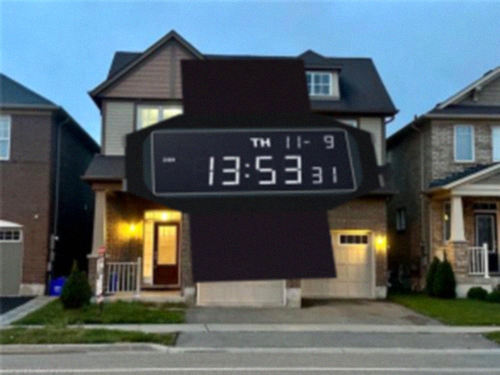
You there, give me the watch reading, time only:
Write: 13:53:31
